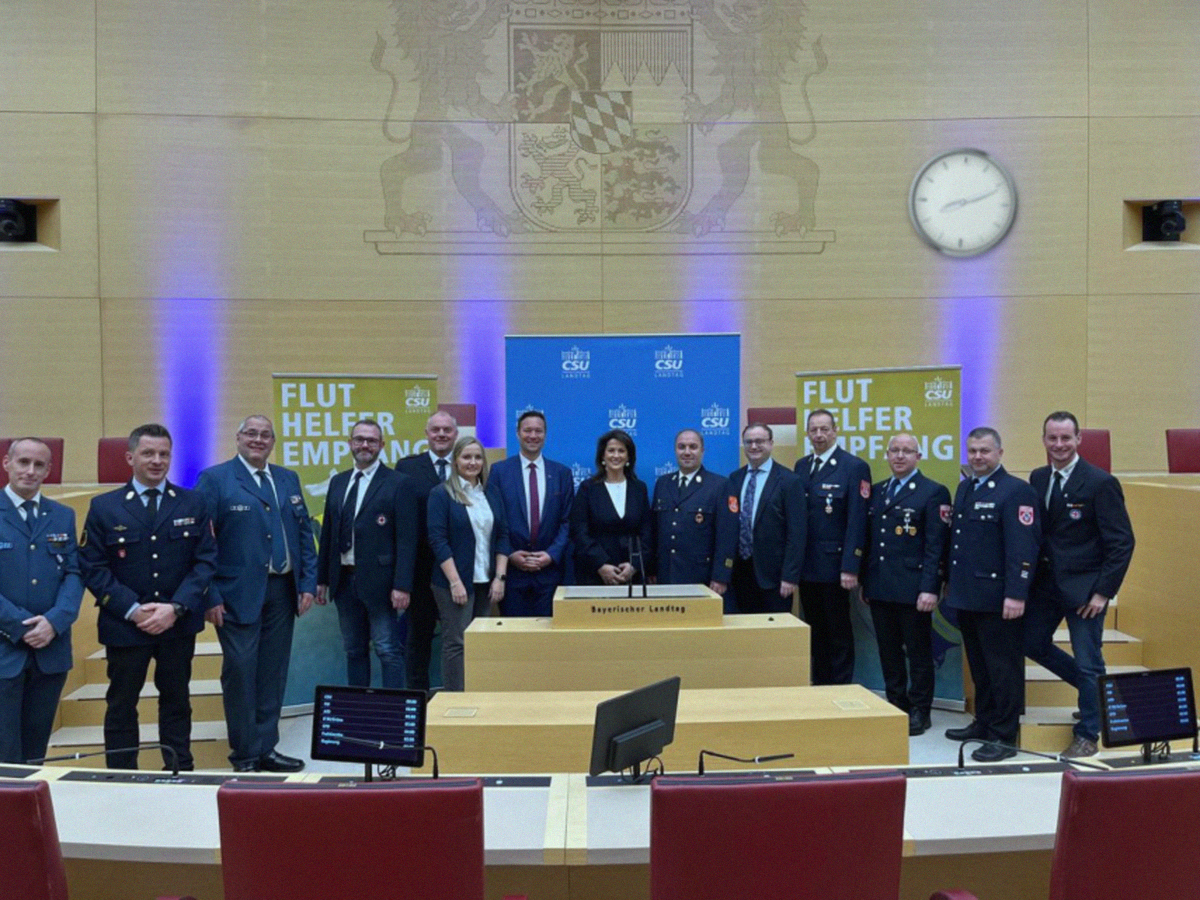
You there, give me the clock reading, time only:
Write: 8:11
